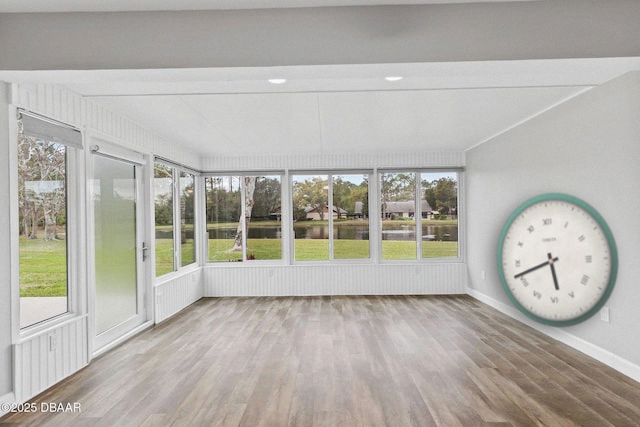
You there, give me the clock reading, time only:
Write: 5:42
